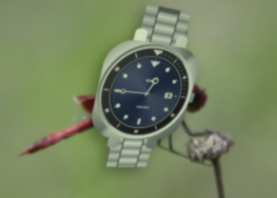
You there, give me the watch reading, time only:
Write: 12:45
